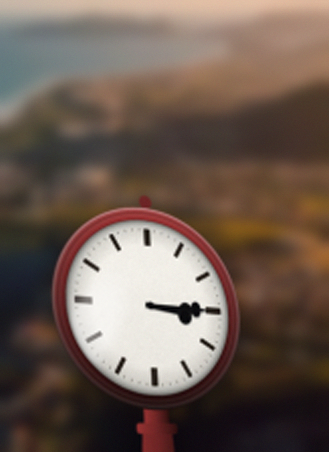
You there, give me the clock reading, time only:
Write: 3:15
